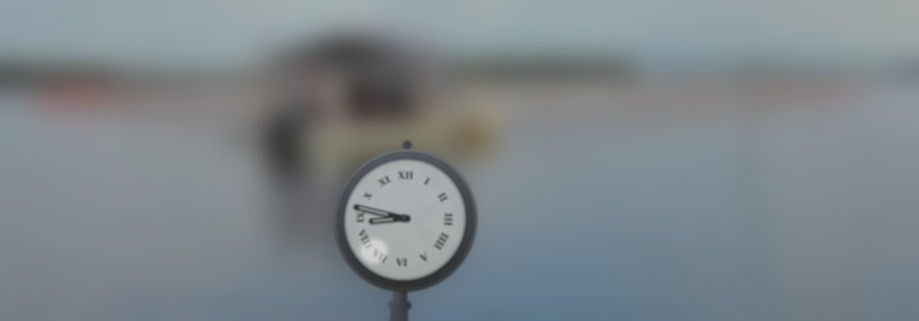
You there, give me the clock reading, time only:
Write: 8:47
